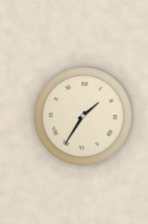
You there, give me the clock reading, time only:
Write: 1:35
